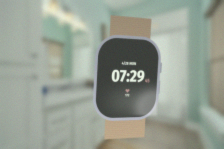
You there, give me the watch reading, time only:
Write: 7:29
